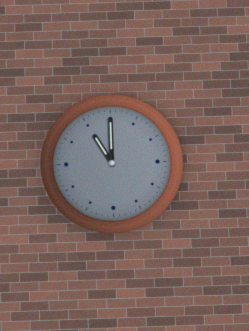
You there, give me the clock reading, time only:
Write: 11:00
